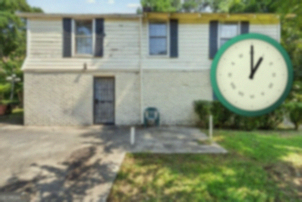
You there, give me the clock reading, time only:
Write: 1:00
